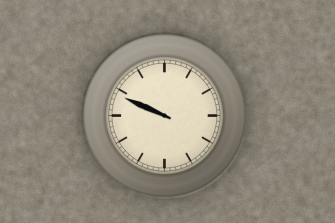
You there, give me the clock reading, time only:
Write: 9:49
